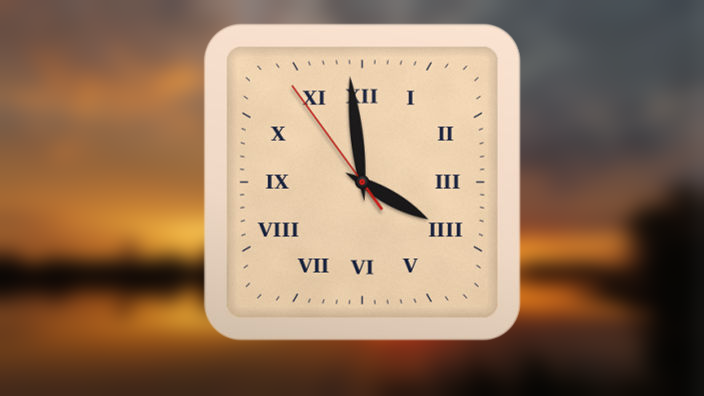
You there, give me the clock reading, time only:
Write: 3:58:54
